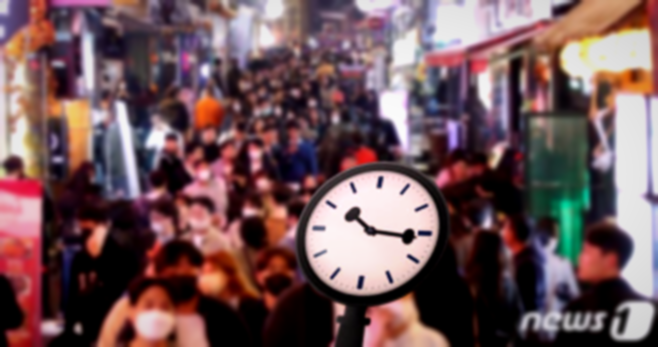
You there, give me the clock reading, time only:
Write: 10:16
